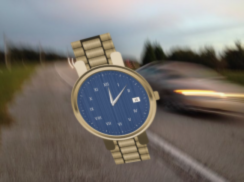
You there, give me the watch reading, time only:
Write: 12:08
